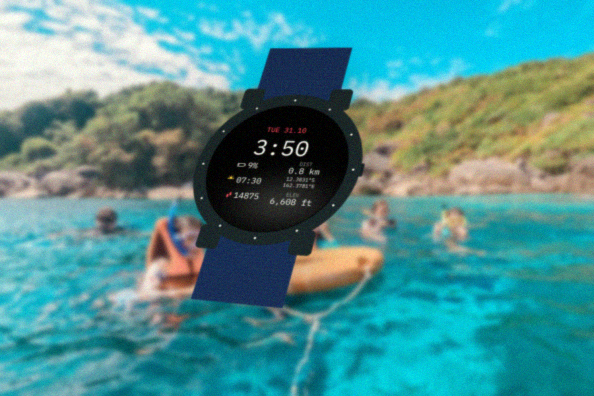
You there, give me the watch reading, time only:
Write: 3:50
